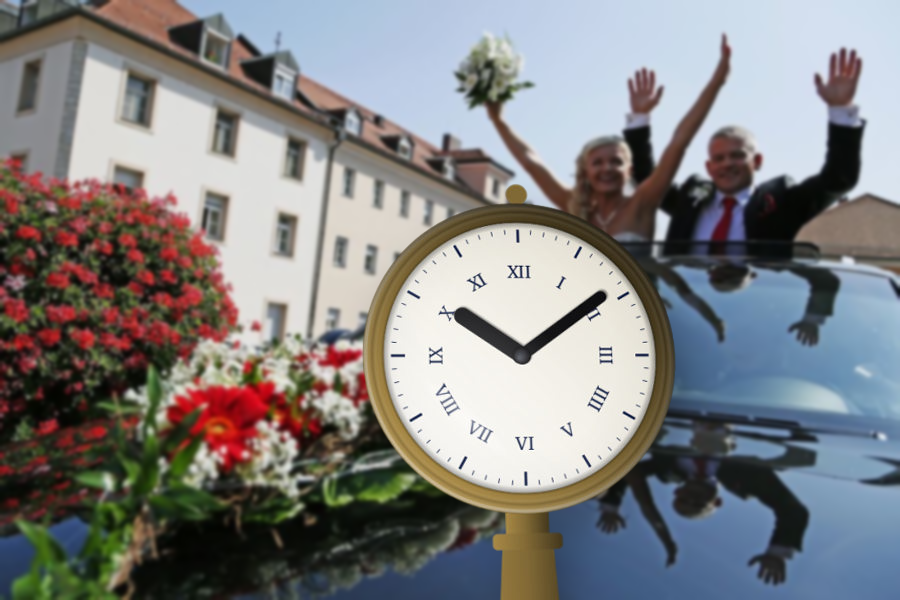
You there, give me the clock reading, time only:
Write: 10:09
